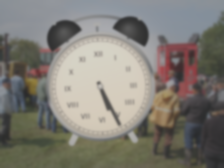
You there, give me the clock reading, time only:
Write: 5:26
